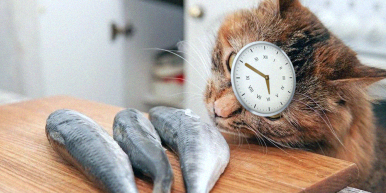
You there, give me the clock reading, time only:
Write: 5:50
